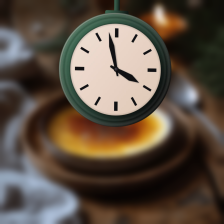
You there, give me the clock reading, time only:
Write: 3:58
